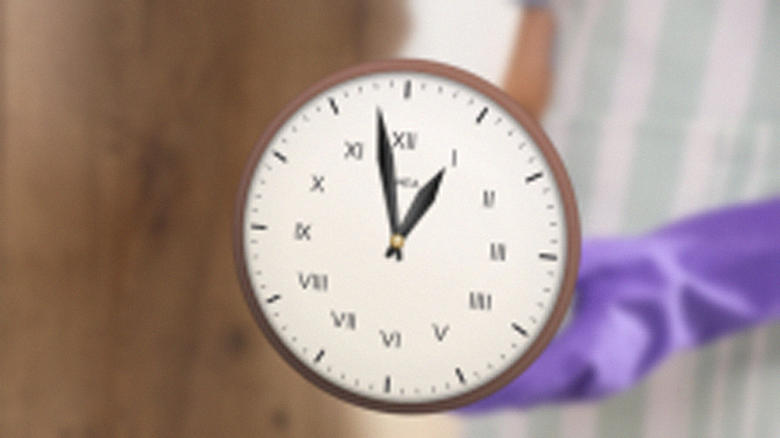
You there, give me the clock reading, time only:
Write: 12:58
